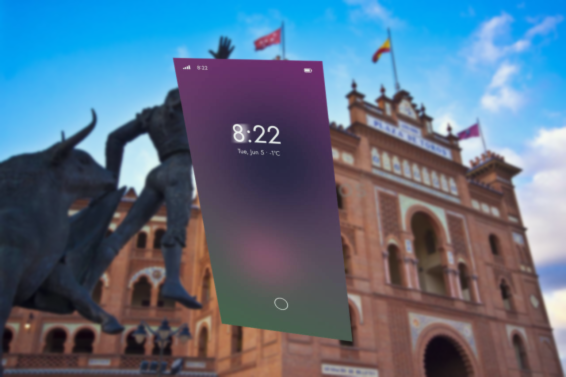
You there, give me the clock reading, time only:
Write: 8:22
